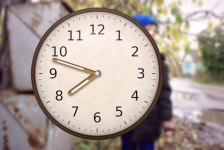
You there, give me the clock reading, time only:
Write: 7:48
